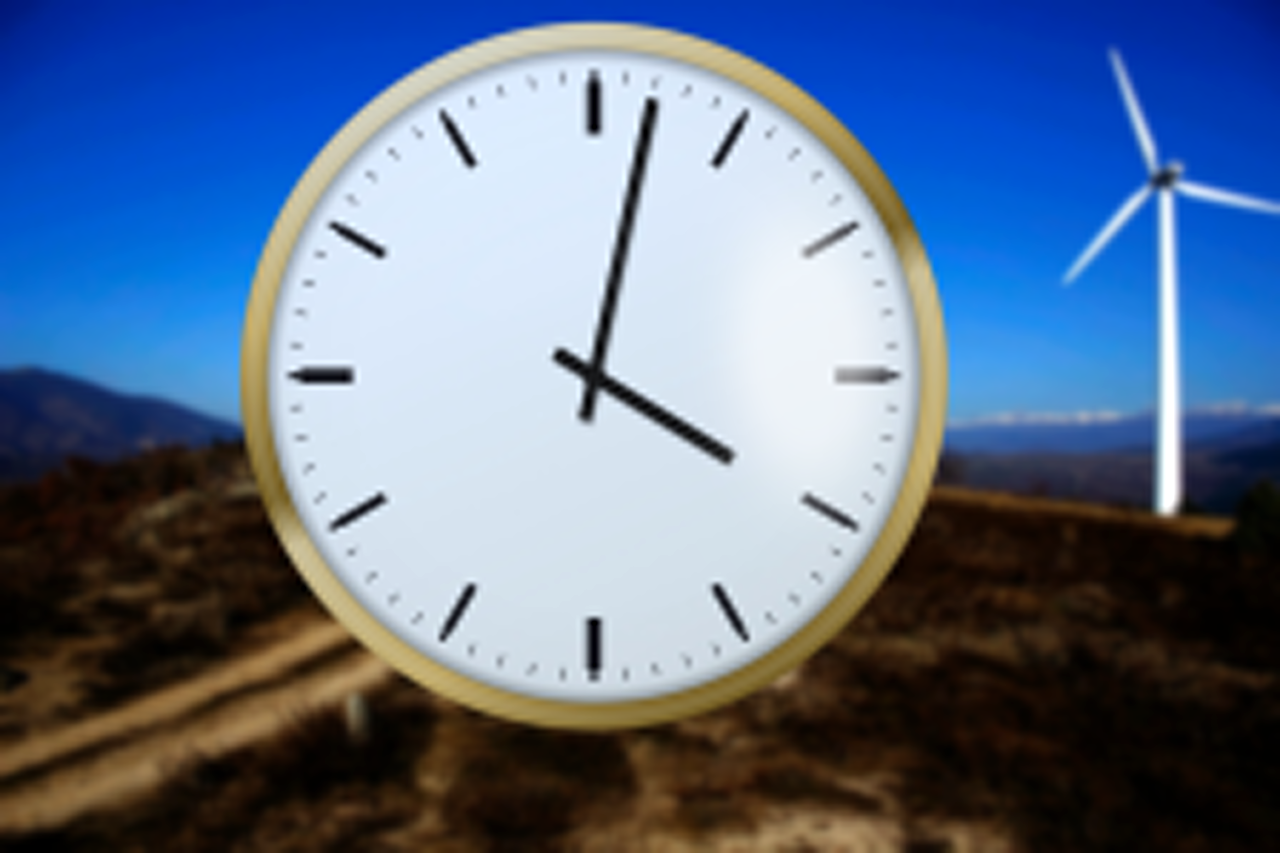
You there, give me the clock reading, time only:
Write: 4:02
